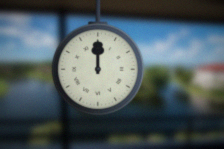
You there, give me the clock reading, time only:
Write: 12:00
